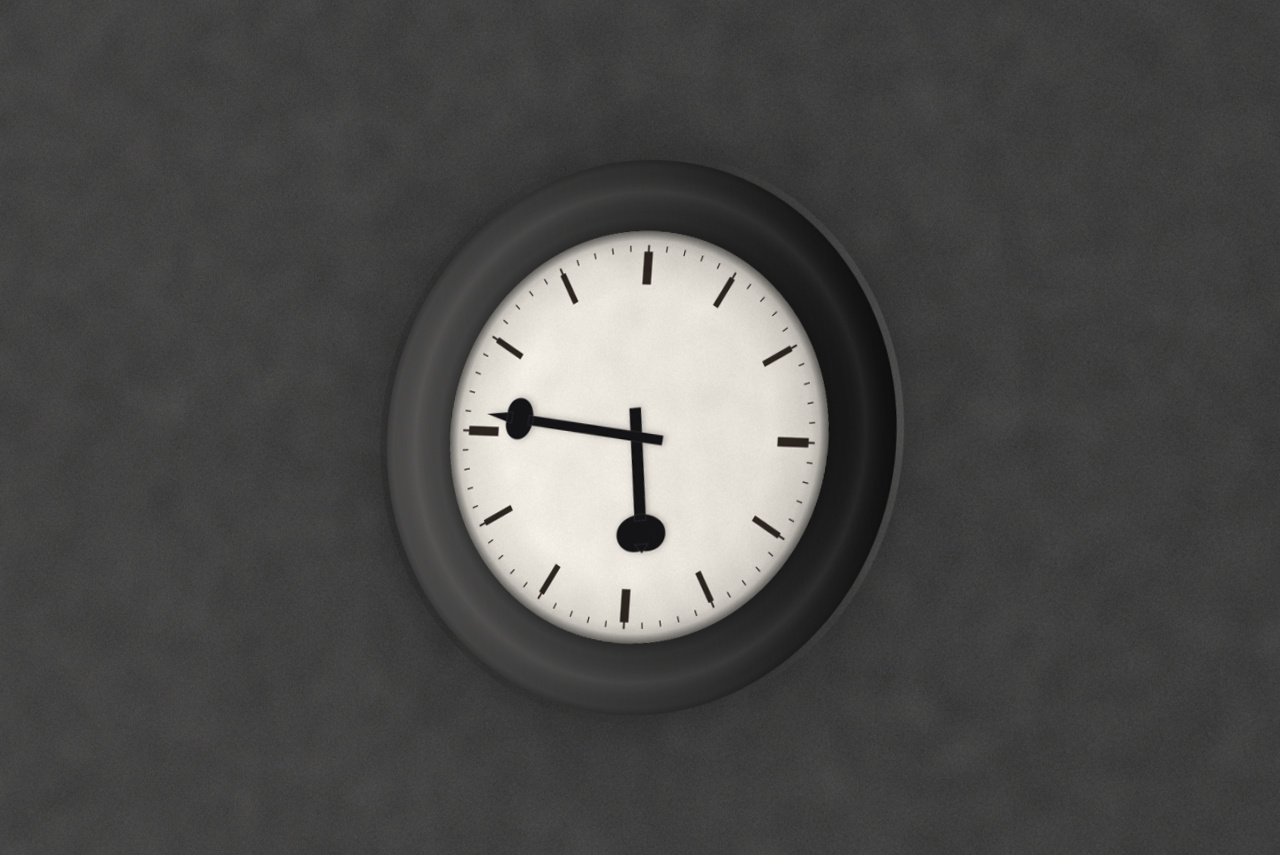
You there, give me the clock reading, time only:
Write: 5:46
